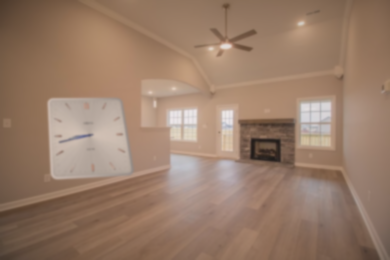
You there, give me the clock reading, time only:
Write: 8:43
